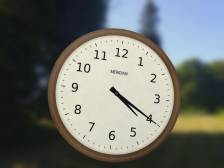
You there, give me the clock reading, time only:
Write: 4:20
